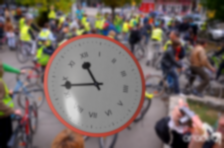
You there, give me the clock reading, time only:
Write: 11:48
